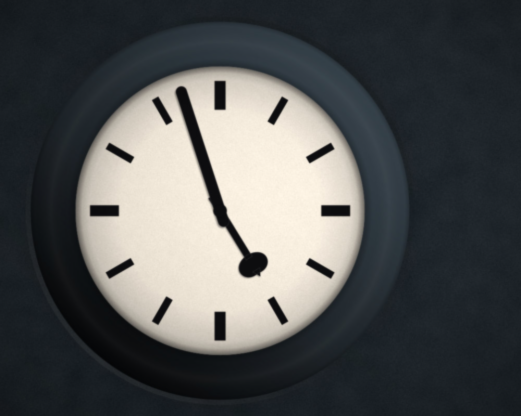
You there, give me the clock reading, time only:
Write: 4:57
